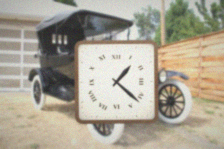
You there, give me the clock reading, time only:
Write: 1:22
